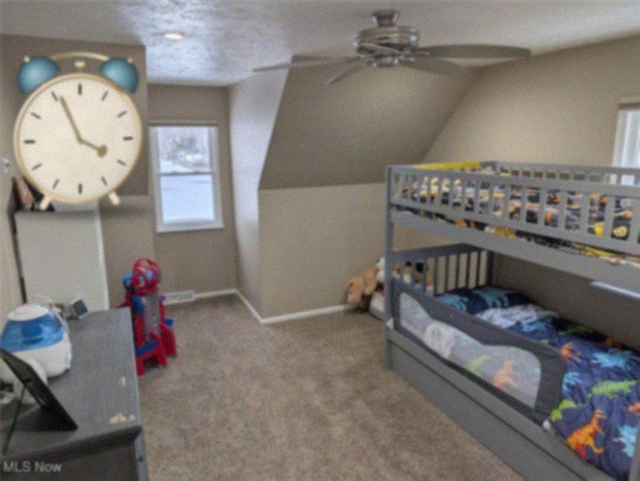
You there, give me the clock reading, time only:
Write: 3:56
